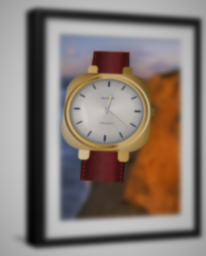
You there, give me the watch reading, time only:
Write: 12:22
